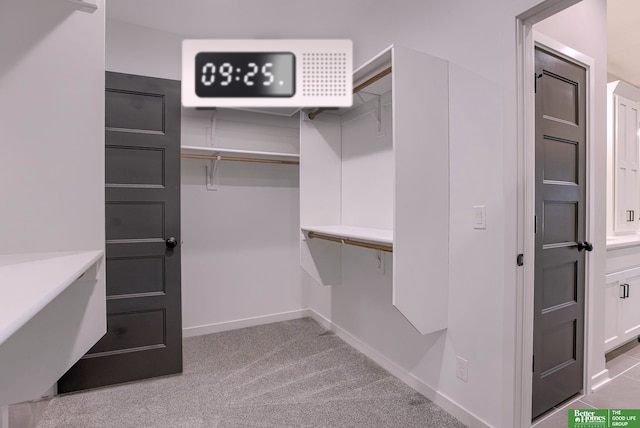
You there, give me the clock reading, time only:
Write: 9:25
